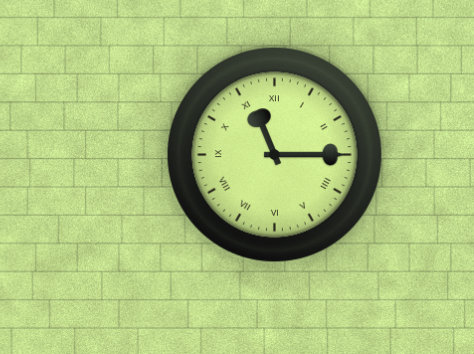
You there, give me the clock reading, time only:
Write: 11:15
